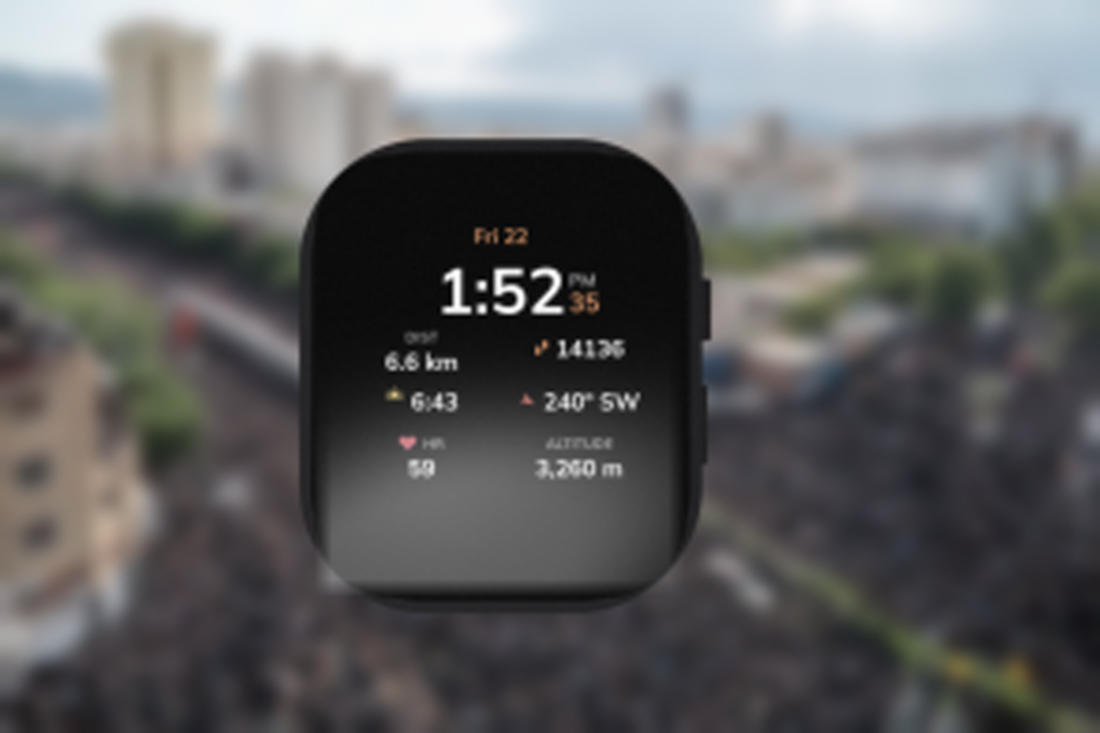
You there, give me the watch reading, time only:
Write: 1:52
